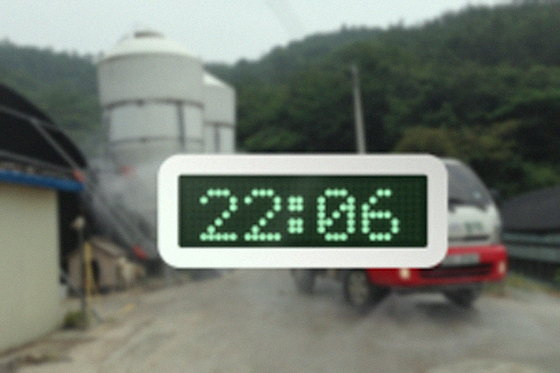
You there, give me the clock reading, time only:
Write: 22:06
